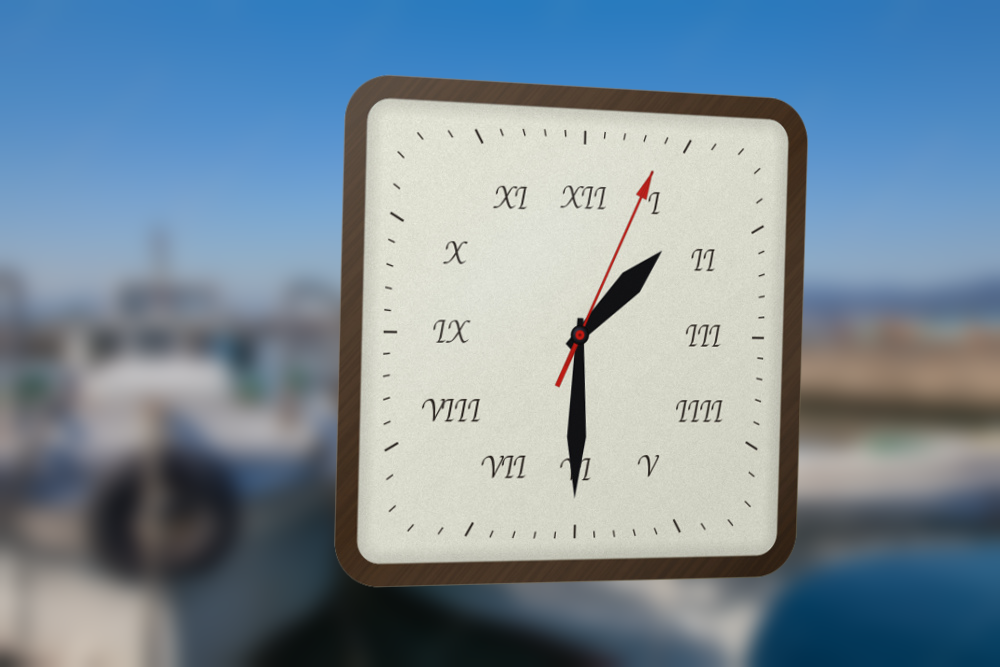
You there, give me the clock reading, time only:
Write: 1:30:04
